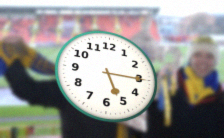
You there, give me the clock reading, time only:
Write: 5:15
